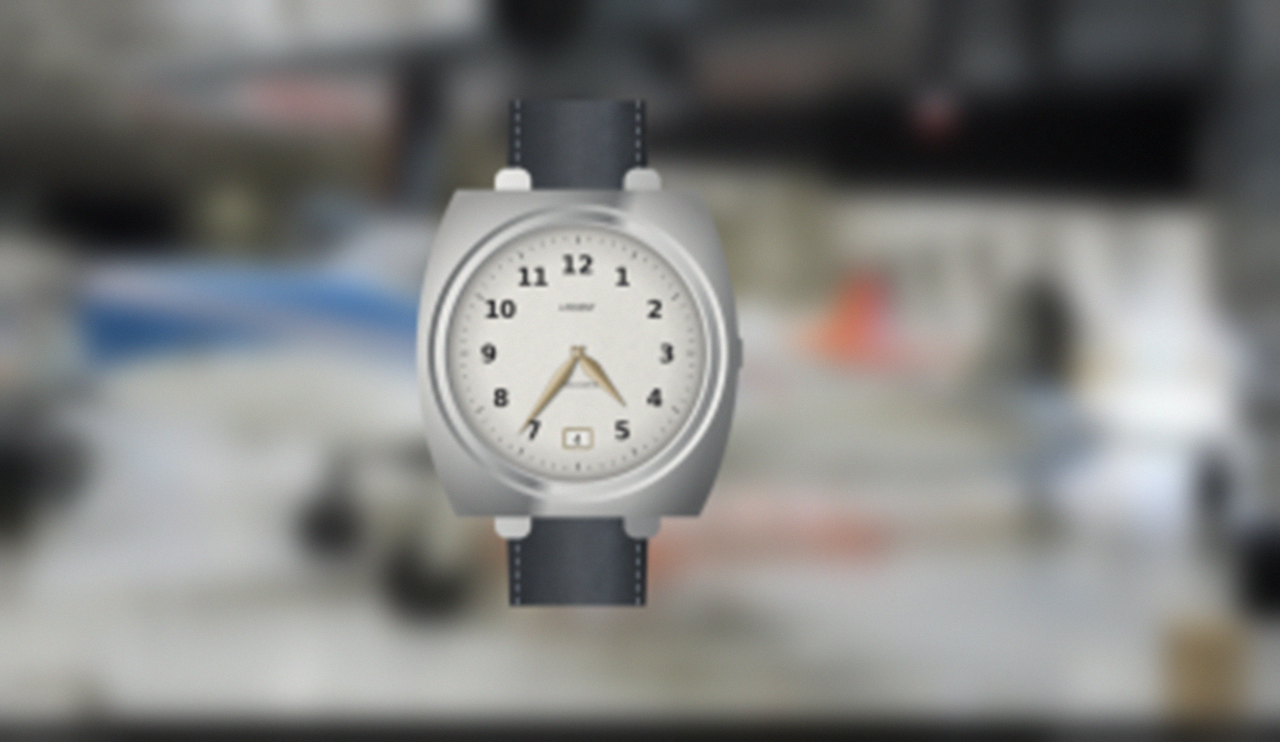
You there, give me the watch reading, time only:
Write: 4:36
